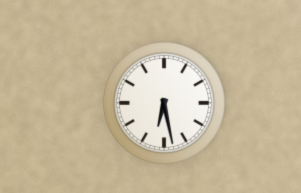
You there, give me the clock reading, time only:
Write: 6:28
